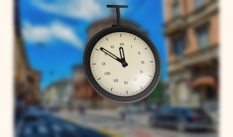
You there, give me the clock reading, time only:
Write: 11:51
